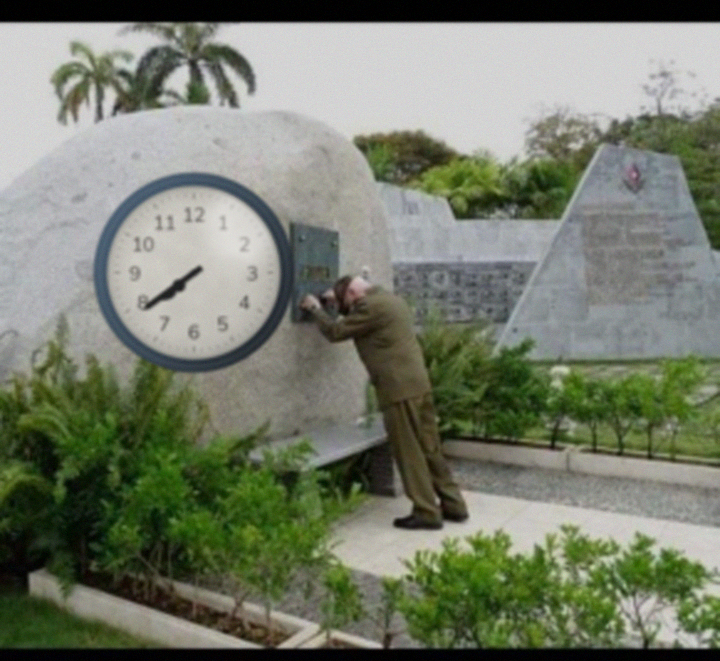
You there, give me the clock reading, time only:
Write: 7:39
